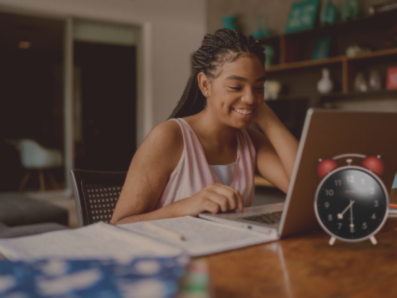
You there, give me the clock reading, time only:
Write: 7:30
